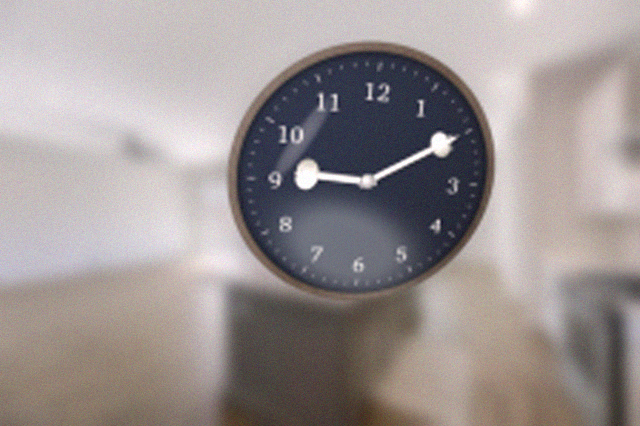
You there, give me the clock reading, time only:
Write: 9:10
